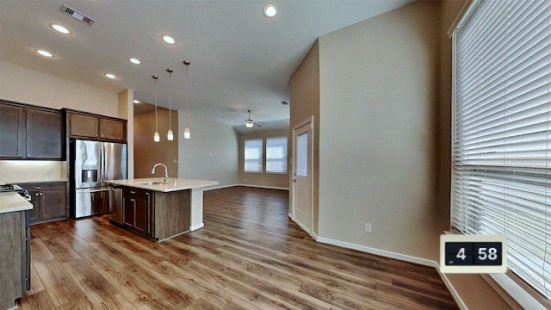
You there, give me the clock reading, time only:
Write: 4:58
